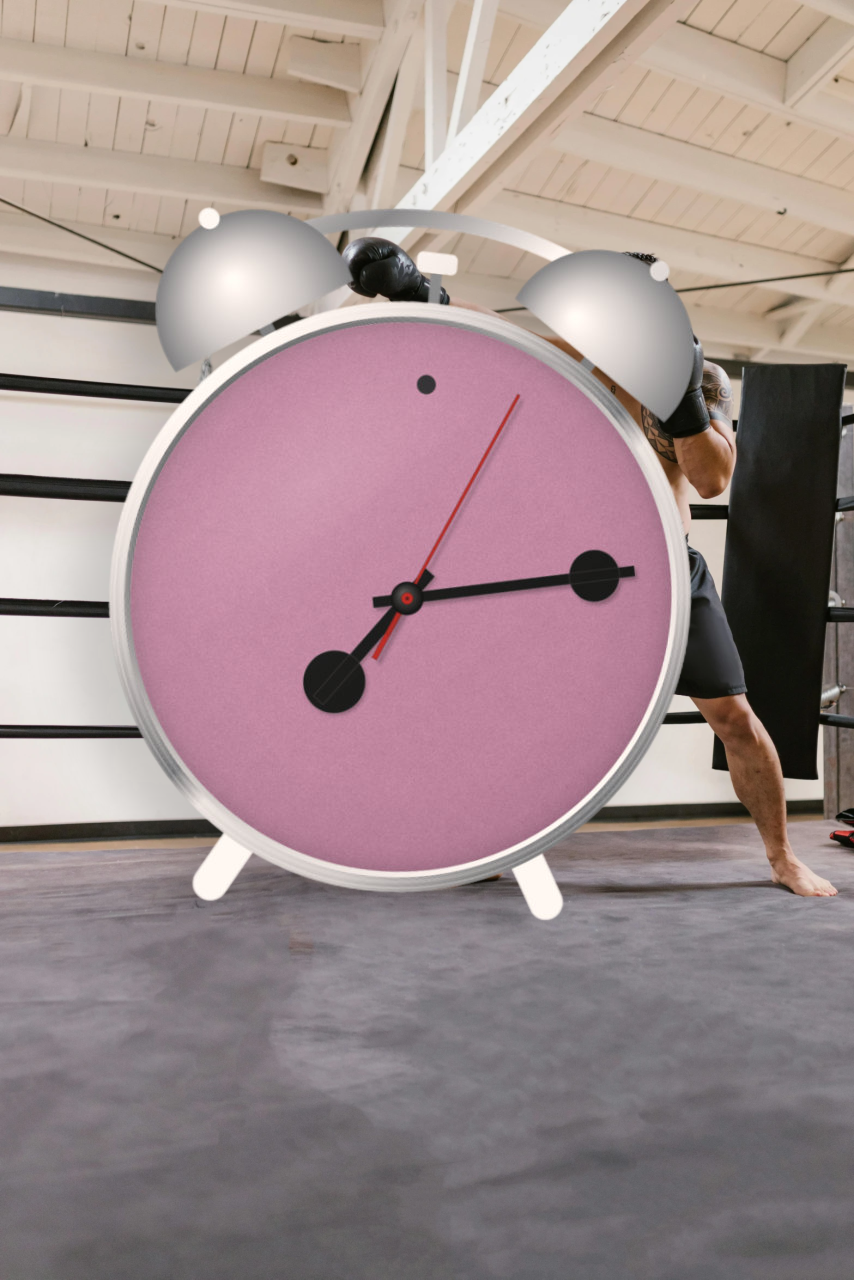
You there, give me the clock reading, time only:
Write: 7:13:04
